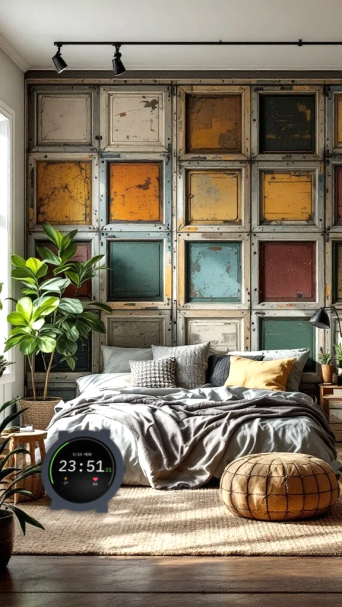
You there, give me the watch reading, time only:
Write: 23:51
